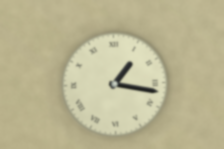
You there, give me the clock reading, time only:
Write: 1:17
